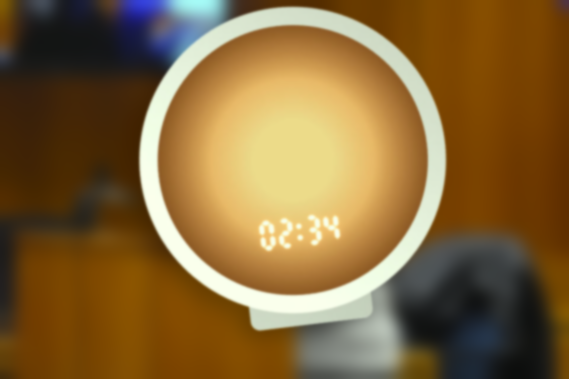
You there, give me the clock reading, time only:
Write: 2:34
